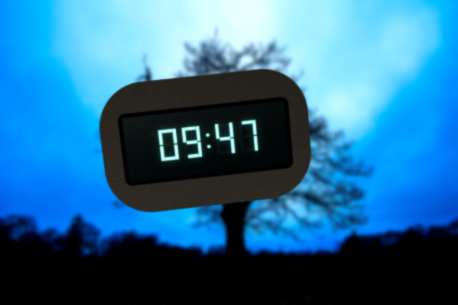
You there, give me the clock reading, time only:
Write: 9:47
